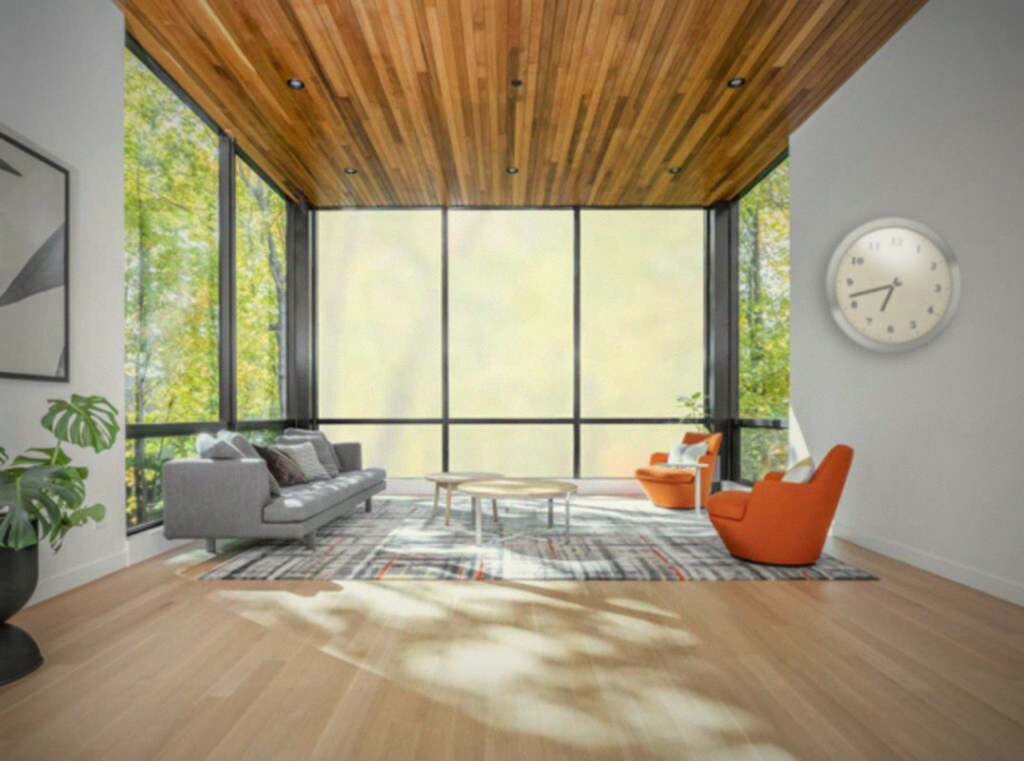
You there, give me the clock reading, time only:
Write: 6:42
